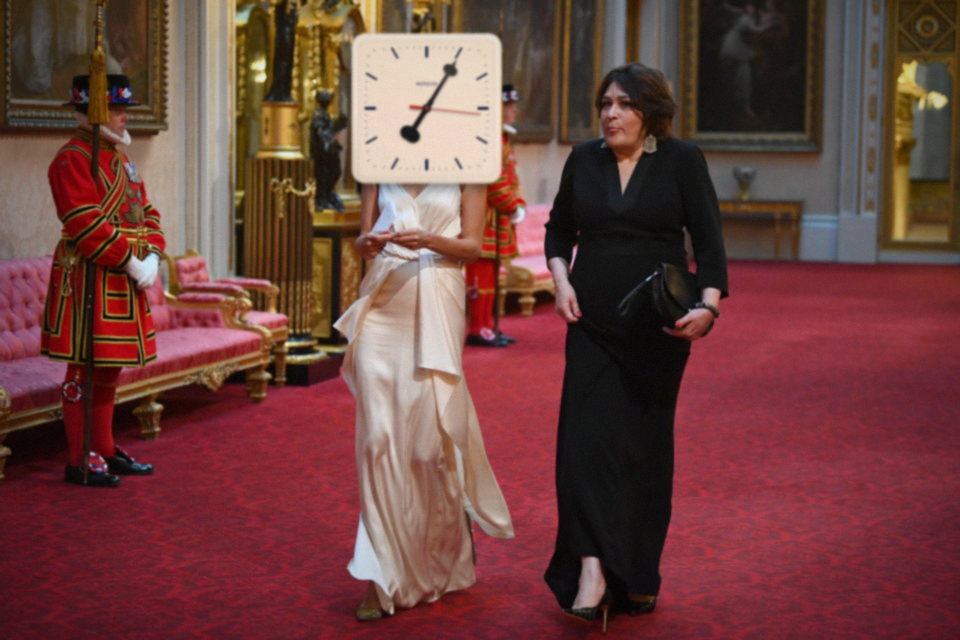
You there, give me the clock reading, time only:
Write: 7:05:16
